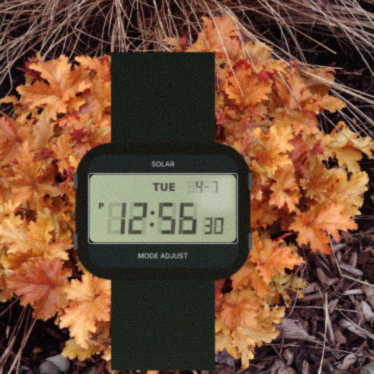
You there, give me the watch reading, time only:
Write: 12:56:30
